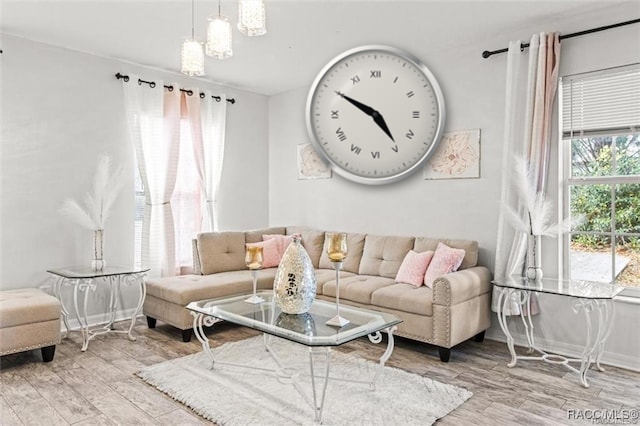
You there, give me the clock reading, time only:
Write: 4:50
